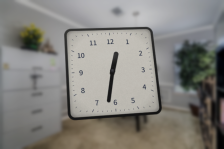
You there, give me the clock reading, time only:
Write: 12:32
